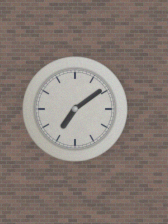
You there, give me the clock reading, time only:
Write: 7:09
